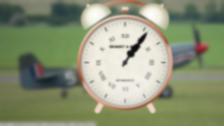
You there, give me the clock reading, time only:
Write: 1:06
